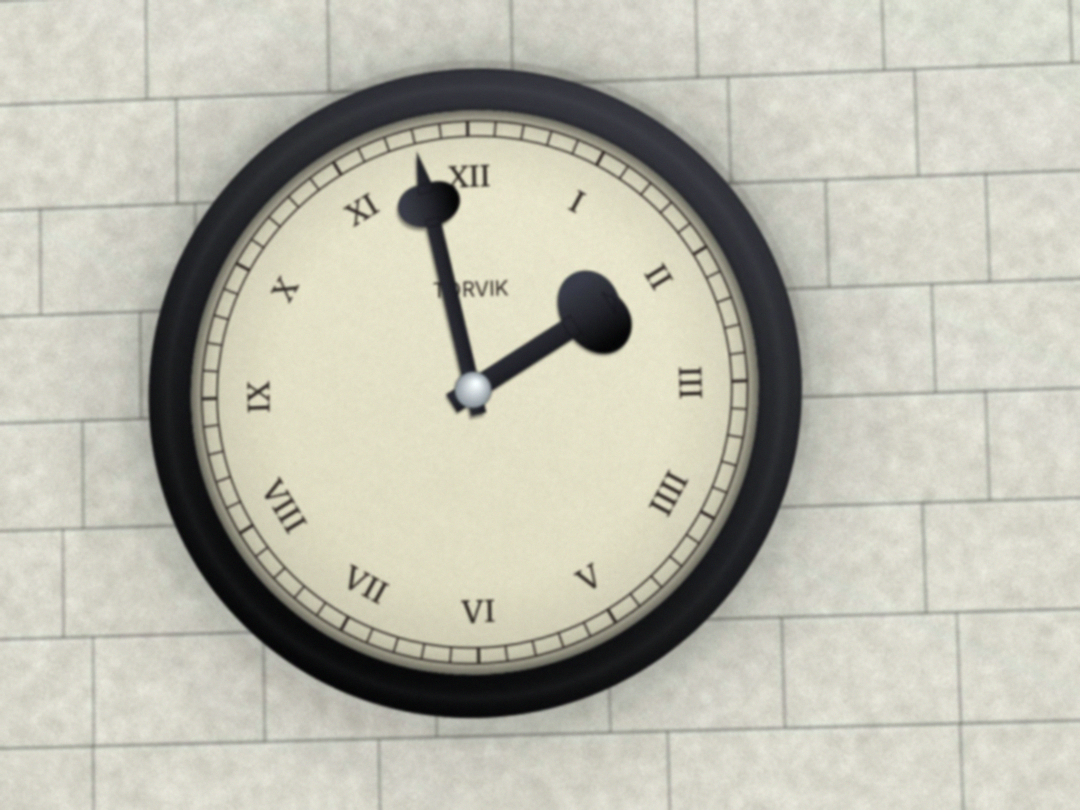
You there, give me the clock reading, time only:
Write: 1:58
